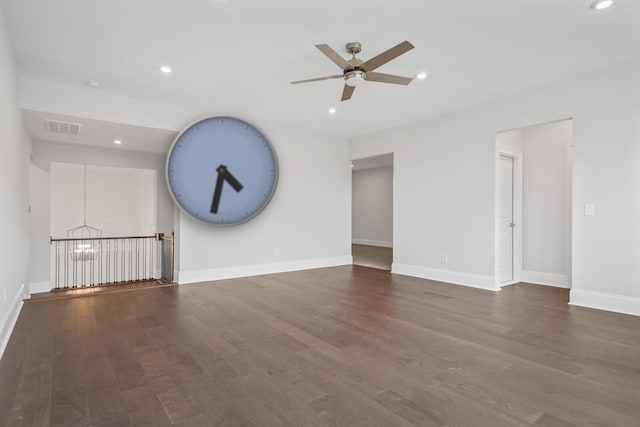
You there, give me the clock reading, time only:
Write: 4:32
